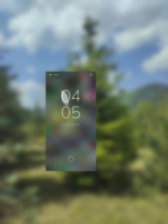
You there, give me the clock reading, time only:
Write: 4:05
